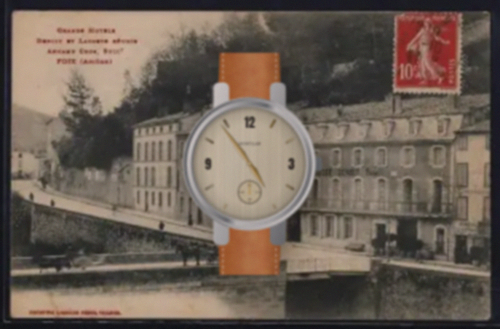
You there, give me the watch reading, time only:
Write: 4:54
